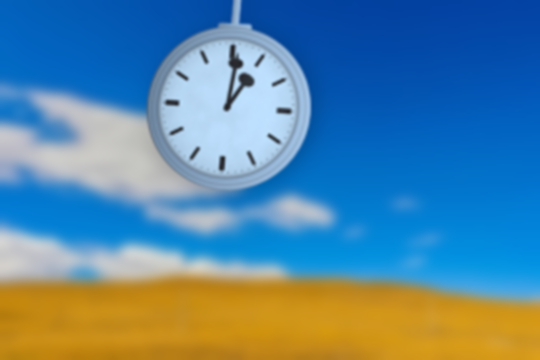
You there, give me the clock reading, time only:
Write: 1:01
